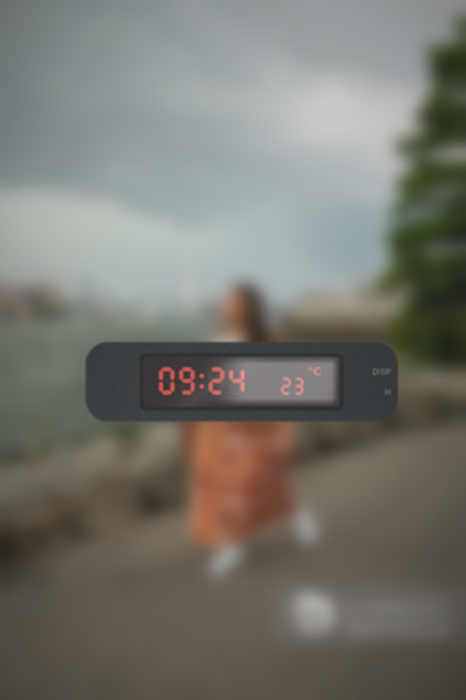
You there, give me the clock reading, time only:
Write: 9:24
